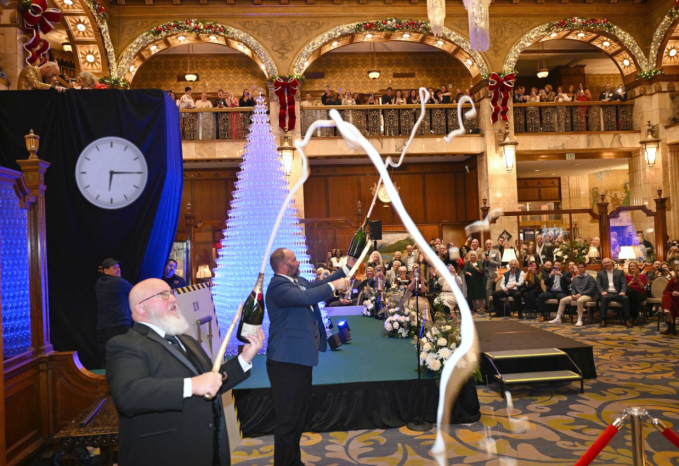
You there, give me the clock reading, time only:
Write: 6:15
